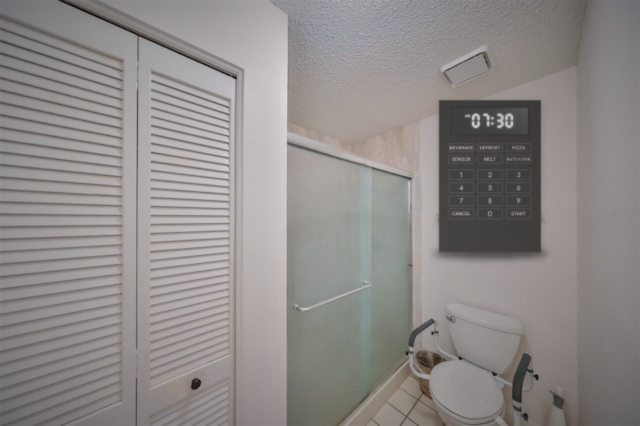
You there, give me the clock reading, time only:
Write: 7:30
